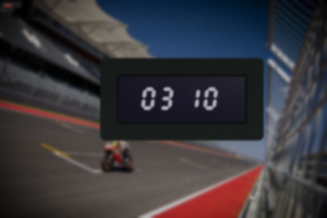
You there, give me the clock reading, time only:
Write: 3:10
